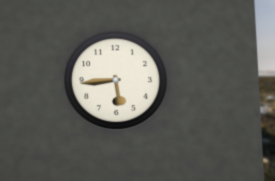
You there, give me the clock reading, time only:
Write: 5:44
